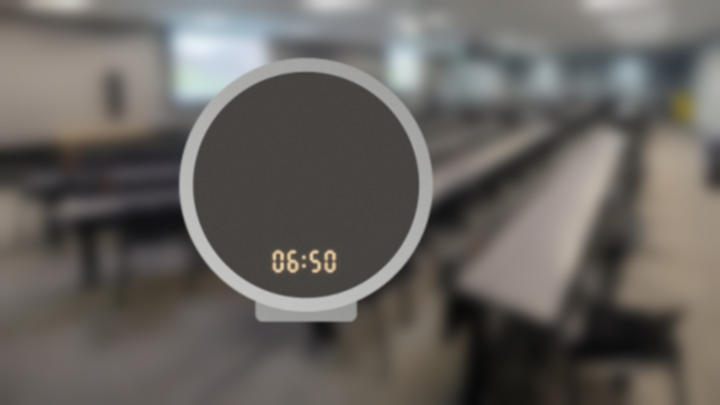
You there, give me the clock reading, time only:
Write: 6:50
